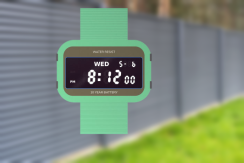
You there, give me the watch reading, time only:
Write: 8:12:00
